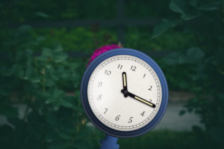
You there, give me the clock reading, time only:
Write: 11:16
